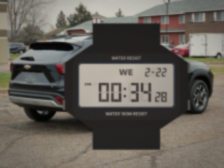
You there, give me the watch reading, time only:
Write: 0:34:28
